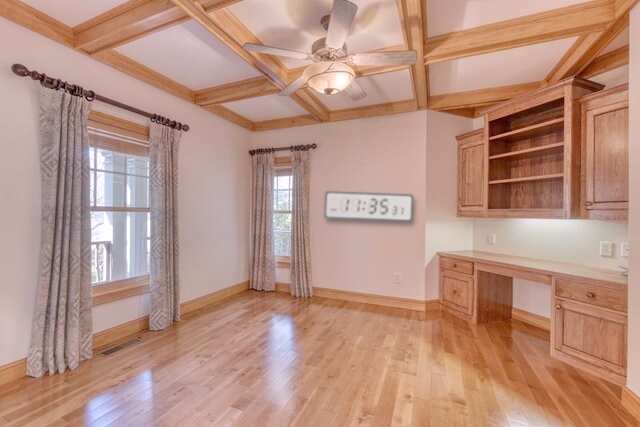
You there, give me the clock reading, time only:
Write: 11:35
